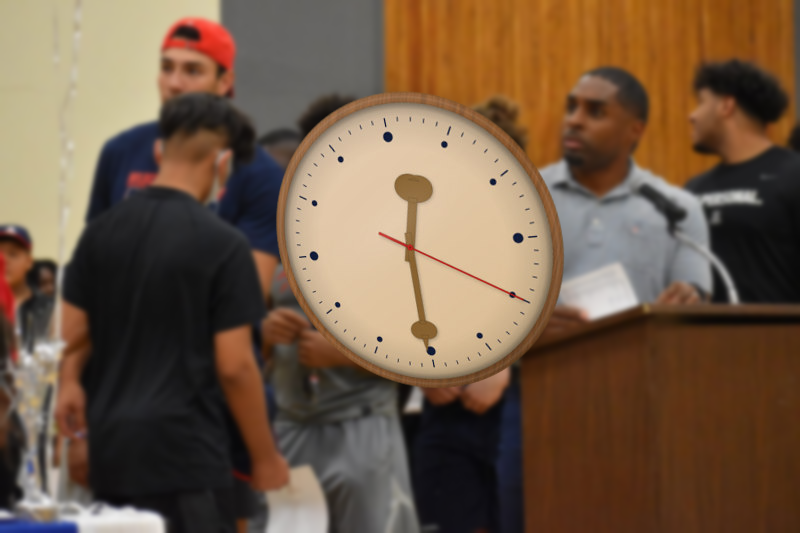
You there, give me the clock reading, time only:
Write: 12:30:20
